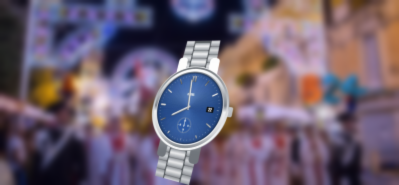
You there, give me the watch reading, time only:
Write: 7:59
